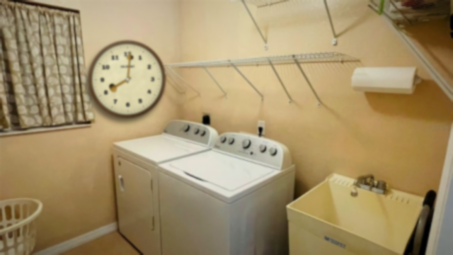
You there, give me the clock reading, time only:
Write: 8:01
